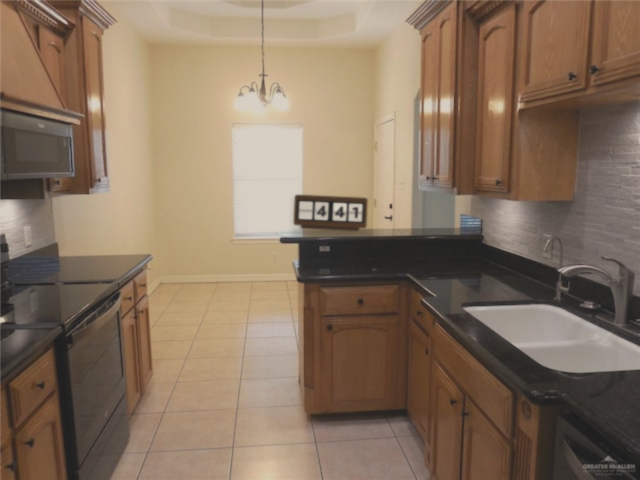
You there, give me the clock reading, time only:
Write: 4:41
